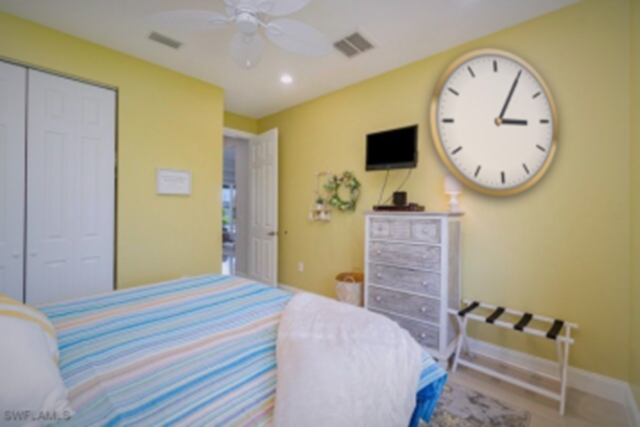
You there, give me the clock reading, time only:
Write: 3:05
